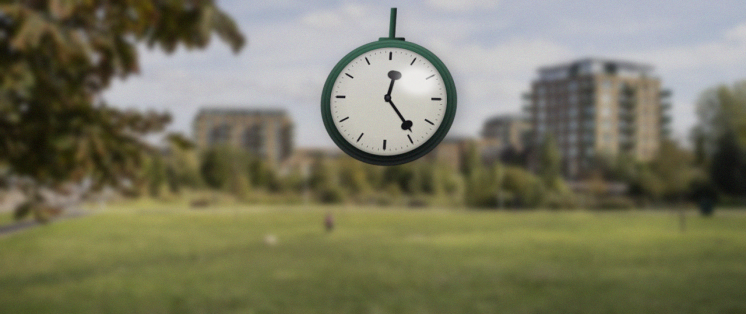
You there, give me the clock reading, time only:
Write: 12:24
